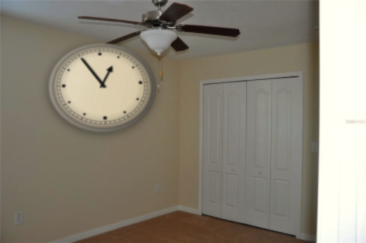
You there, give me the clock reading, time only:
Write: 12:55
